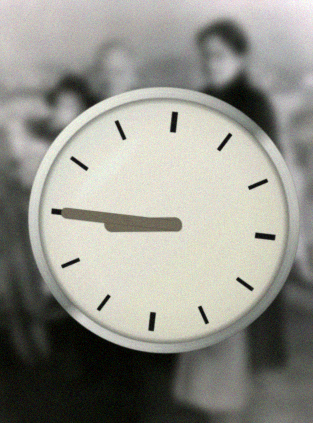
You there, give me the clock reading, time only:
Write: 8:45
